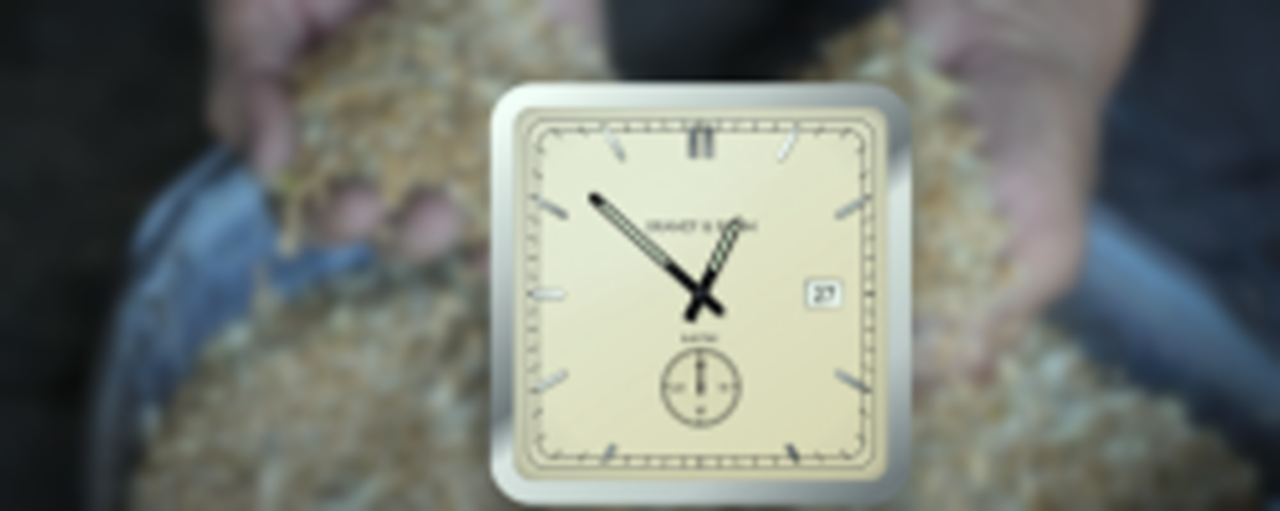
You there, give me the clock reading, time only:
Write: 12:52
